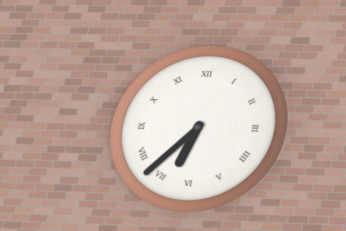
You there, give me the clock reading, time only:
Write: 6:37
